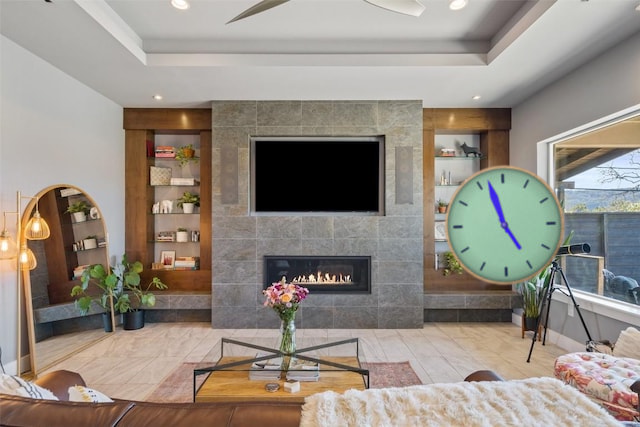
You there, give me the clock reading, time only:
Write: 4:57
